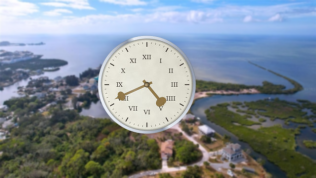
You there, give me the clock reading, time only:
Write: 4:41
